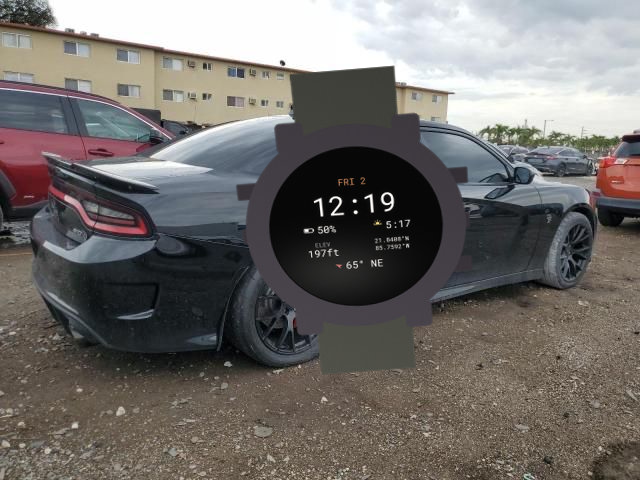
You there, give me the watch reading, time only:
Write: 12:19
